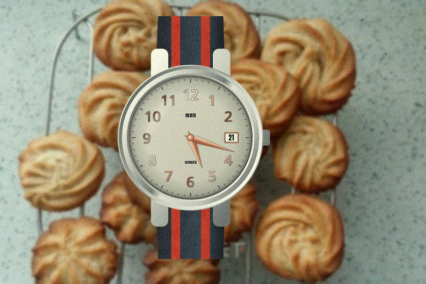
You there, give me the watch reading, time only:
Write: 5:18
